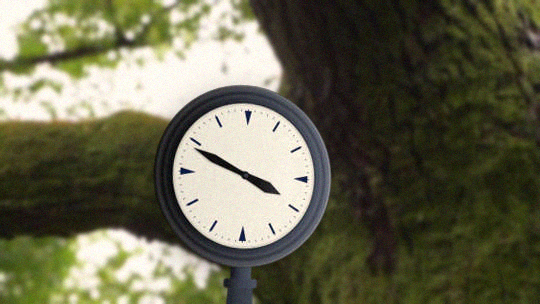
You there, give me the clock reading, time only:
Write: 3:49
